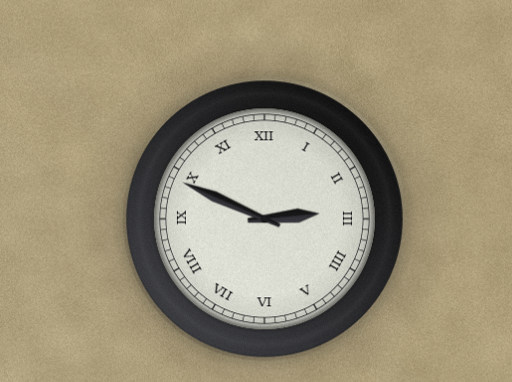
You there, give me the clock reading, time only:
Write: 2:49
